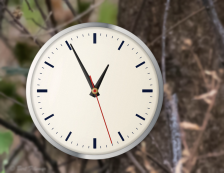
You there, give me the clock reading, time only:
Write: 12:55:27
